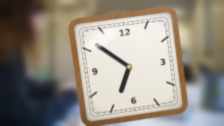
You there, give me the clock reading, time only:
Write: 6:52
